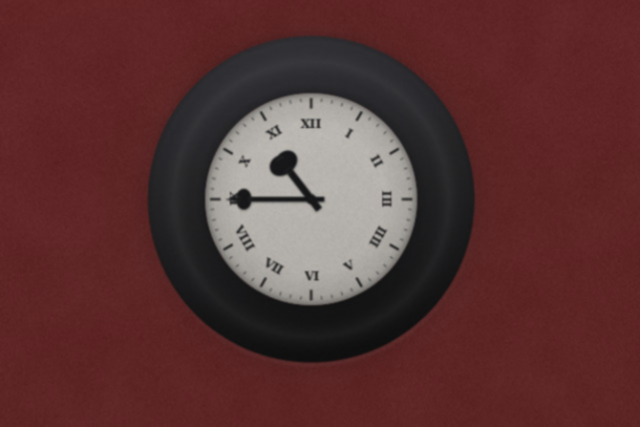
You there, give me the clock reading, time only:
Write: 10:45
